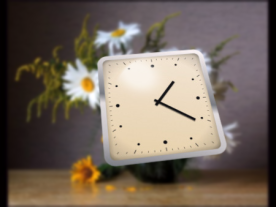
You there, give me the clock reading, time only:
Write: 1:21
